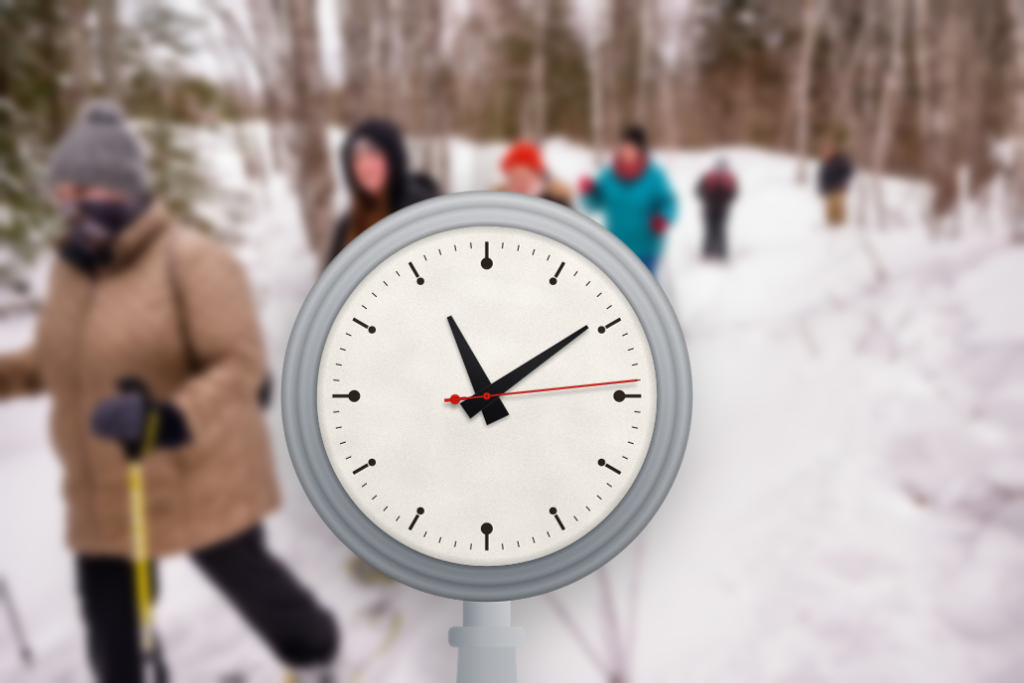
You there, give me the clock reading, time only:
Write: 11:09:14
